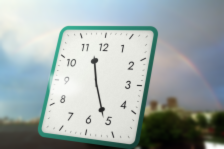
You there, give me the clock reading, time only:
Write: 11:26
